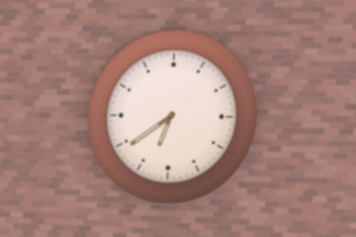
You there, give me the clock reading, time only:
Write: 6:39
